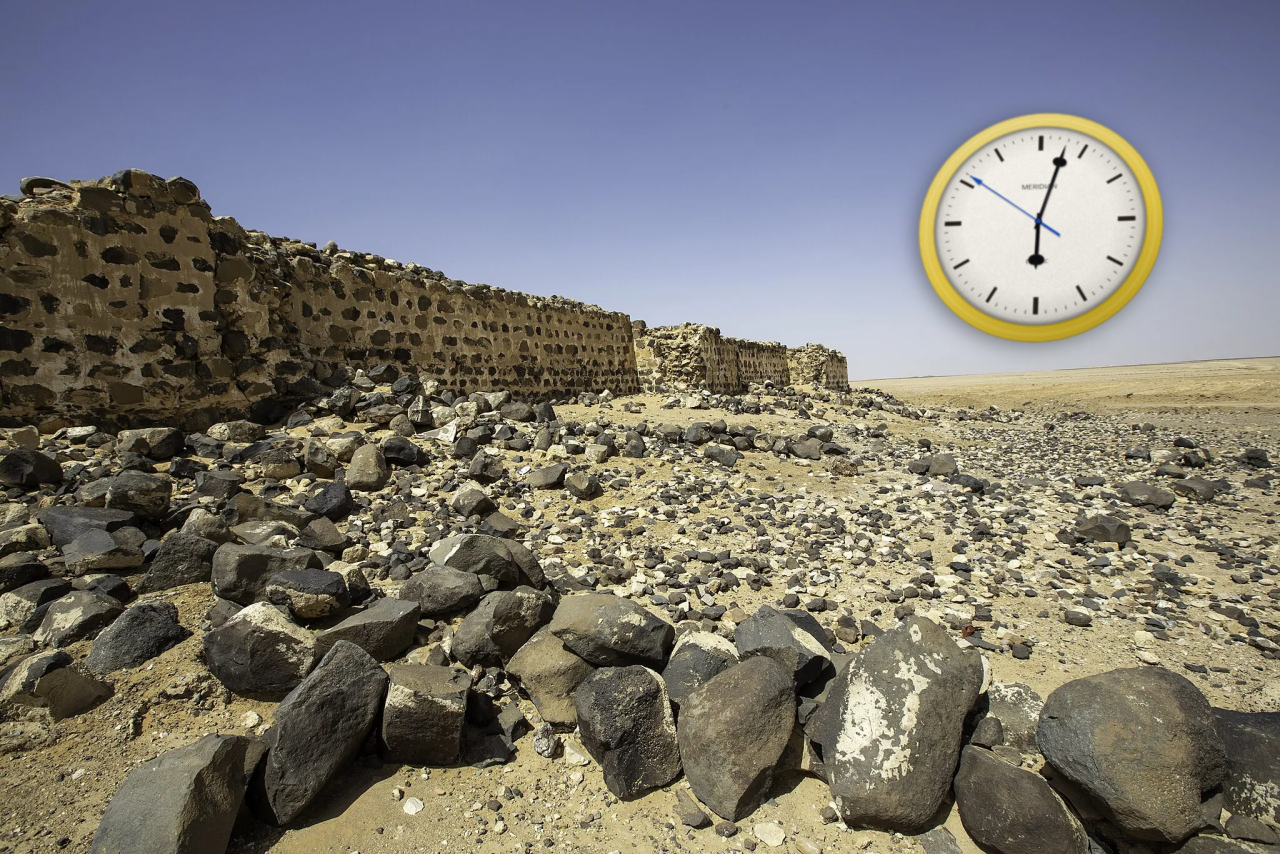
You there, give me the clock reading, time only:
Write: 6:02:51
